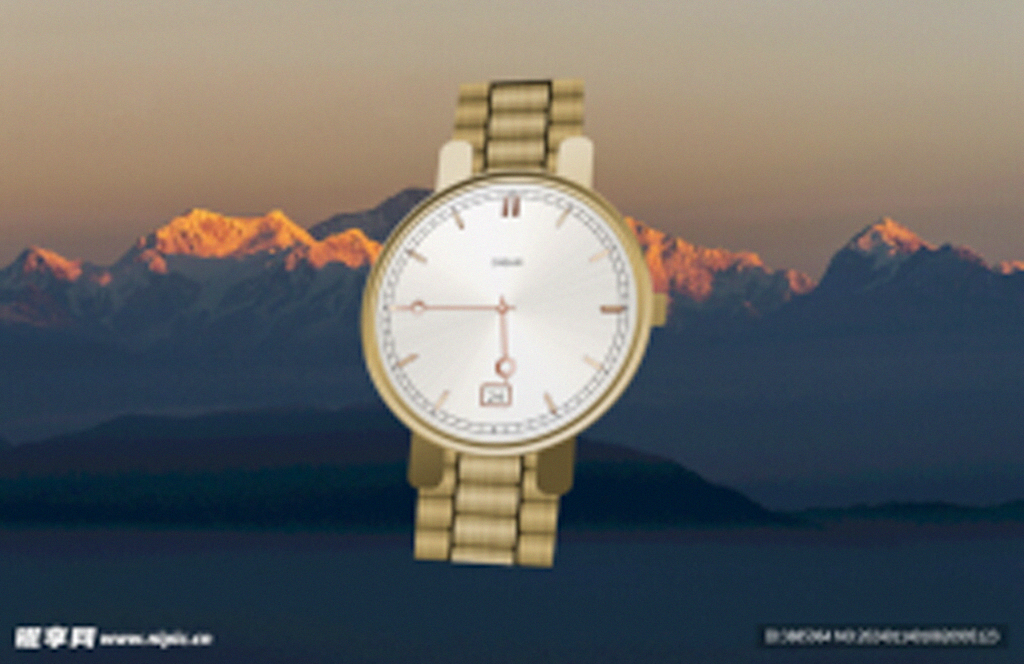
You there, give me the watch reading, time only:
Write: 5:45
